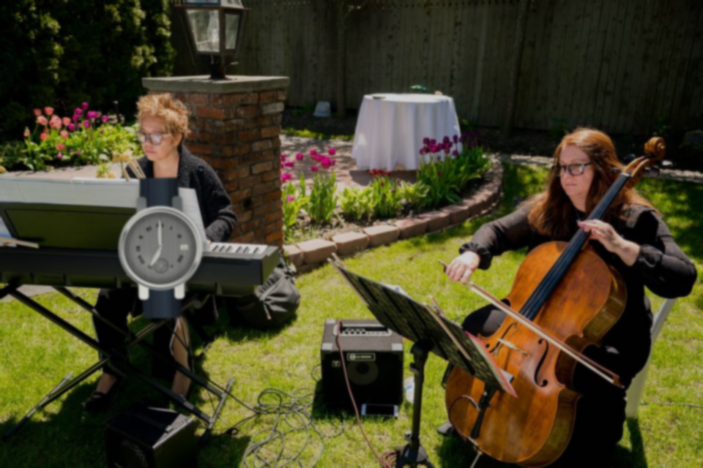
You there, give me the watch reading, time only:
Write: 7:00
